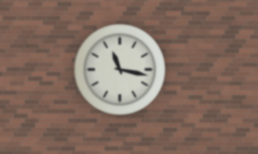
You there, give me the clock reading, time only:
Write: 11:17
